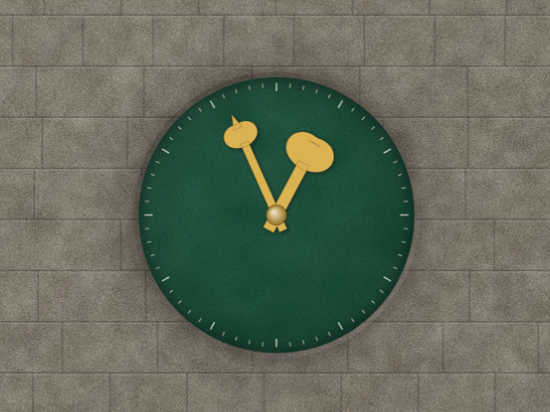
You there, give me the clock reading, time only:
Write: 12:56
